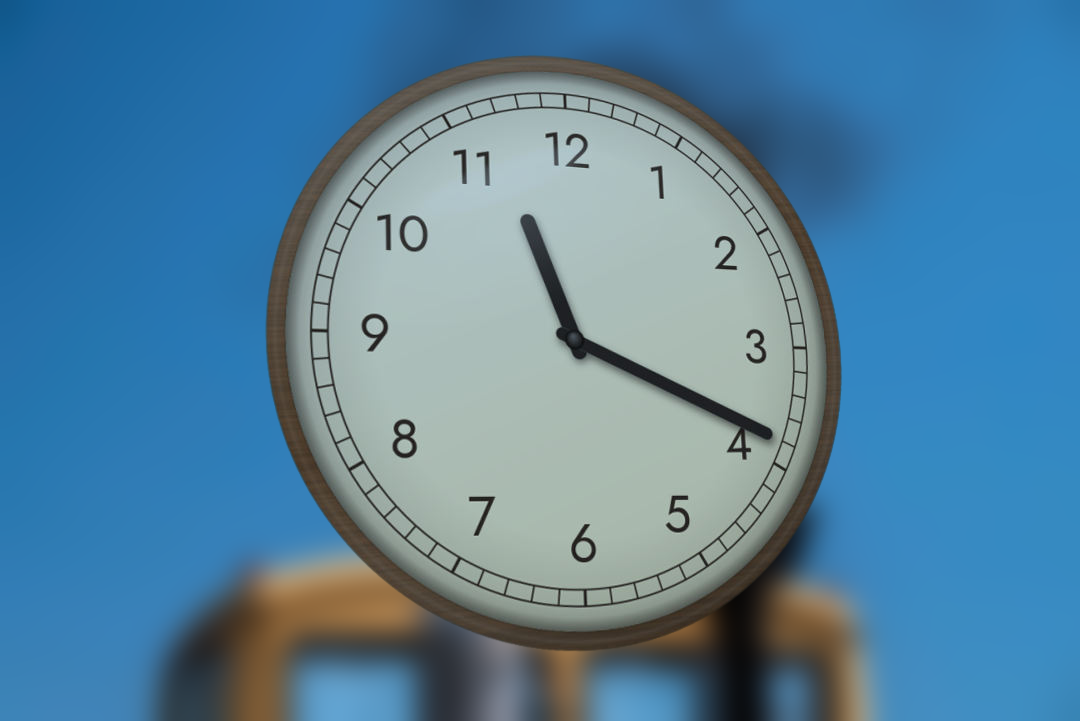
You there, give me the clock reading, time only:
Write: 11:19
